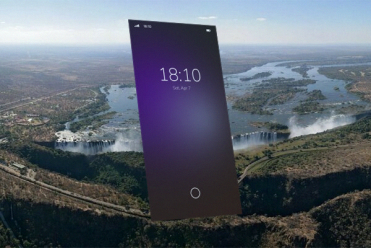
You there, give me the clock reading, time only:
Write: 18:10
